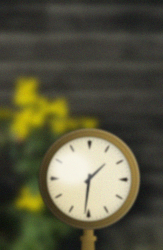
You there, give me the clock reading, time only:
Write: 1:31
